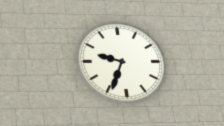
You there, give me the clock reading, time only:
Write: 9:34
